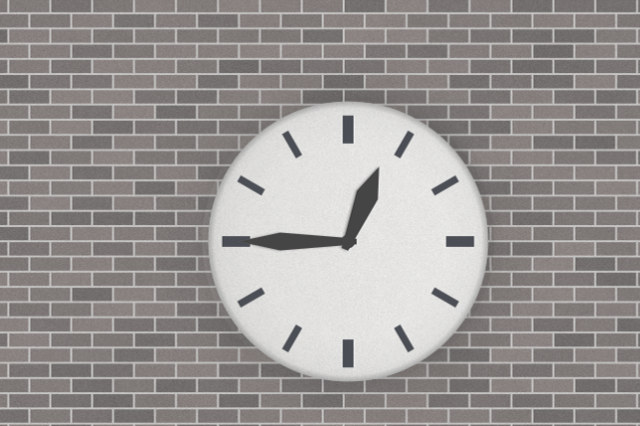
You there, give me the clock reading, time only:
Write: 12:45
